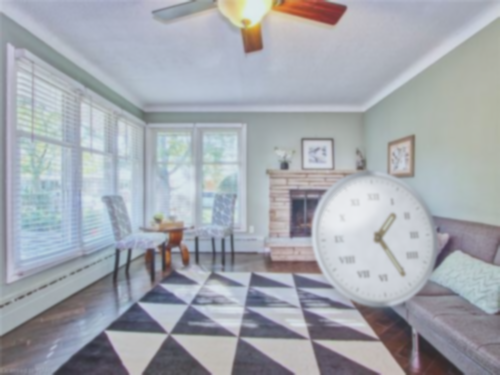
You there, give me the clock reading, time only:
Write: 1:25
